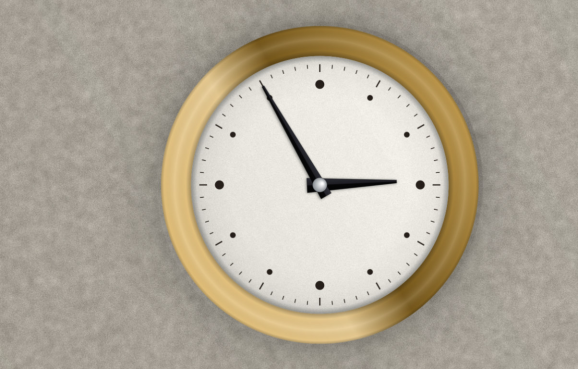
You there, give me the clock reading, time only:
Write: 2:55
